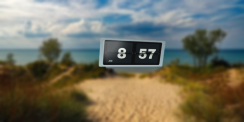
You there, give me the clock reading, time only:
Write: 8:57
